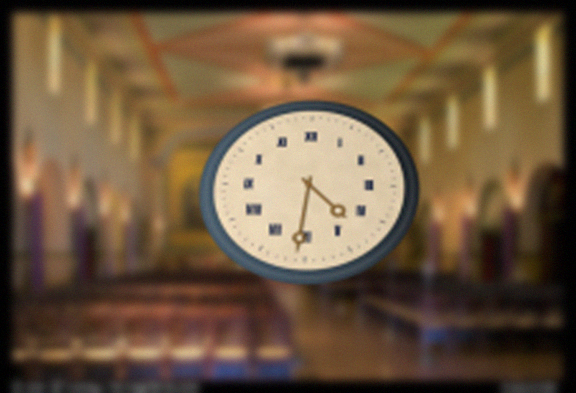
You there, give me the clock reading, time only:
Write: 4:31
